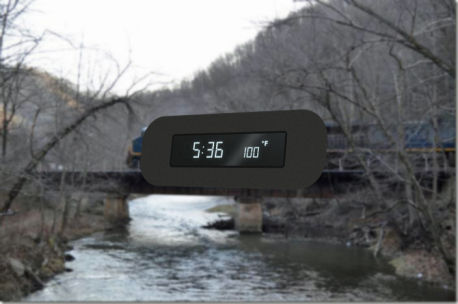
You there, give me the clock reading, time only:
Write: 5:36
